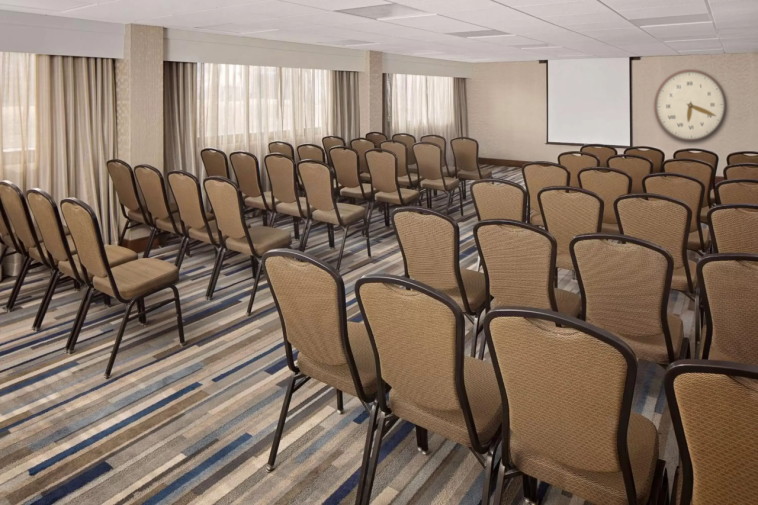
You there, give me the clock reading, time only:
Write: 6:19
